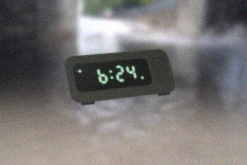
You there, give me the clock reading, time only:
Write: 6:24
